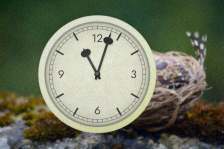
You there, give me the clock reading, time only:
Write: 11:03
